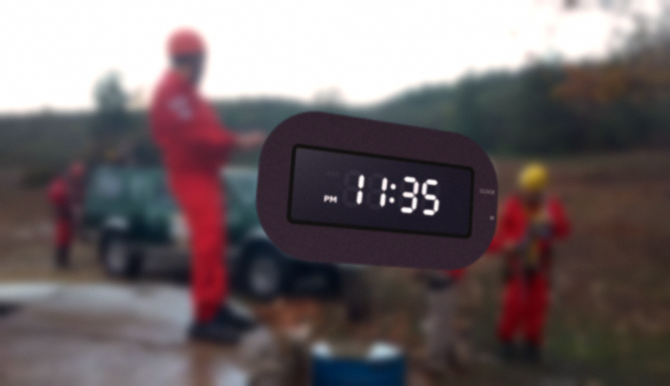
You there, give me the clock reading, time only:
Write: 11:35
